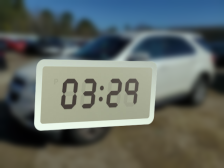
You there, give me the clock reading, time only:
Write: 3:29
